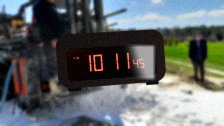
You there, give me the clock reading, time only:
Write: 10:11:45
